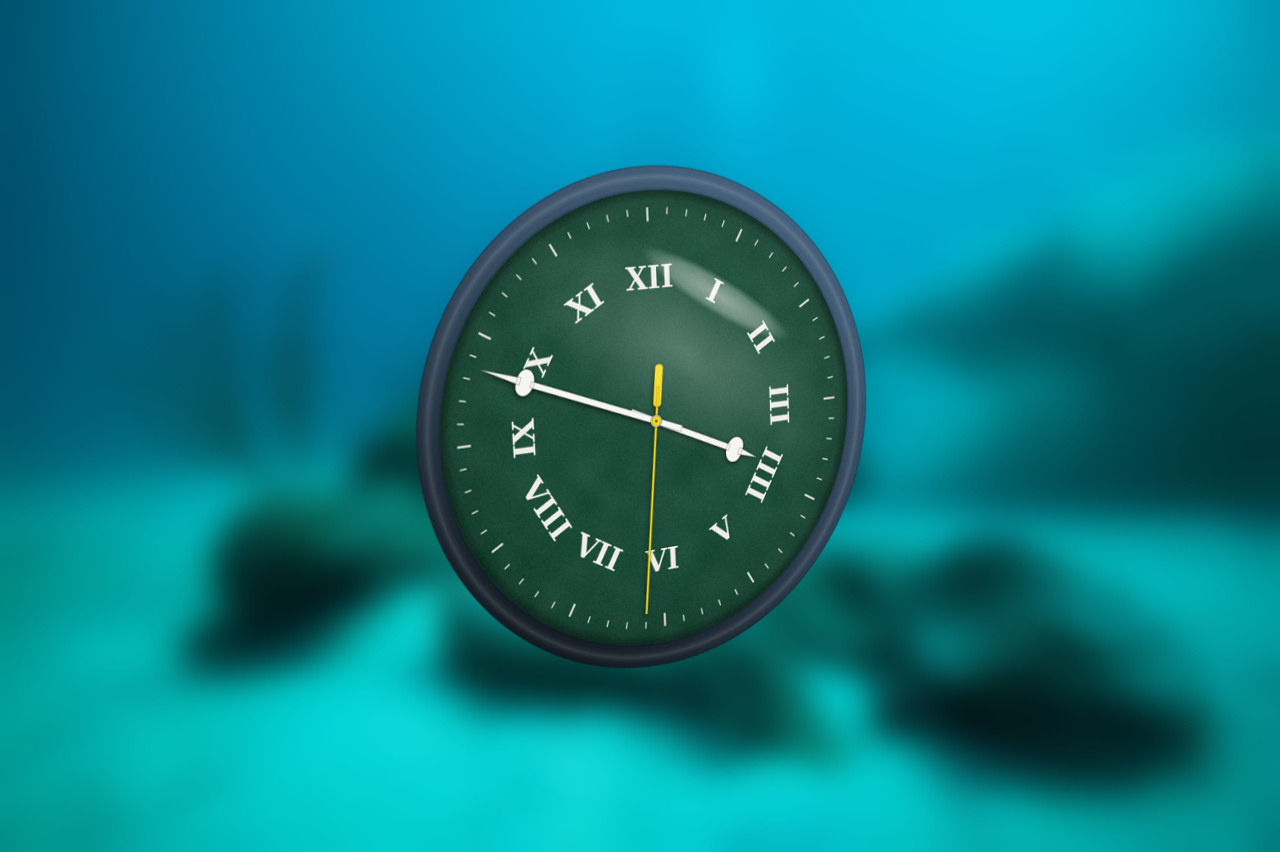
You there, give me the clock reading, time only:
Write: 3:48:31
